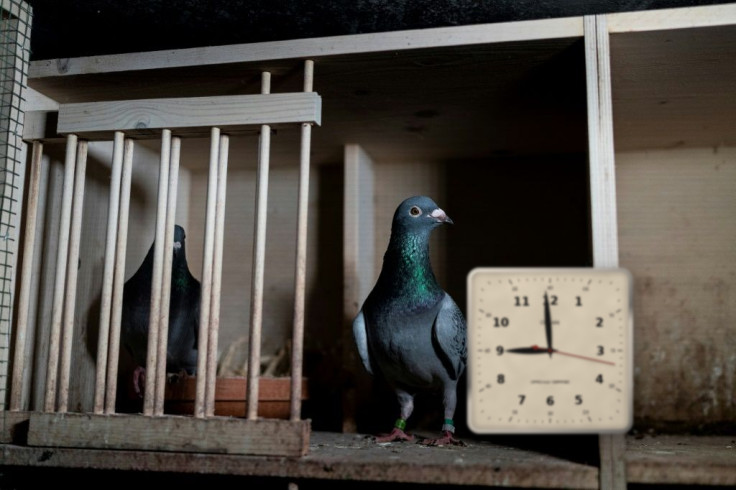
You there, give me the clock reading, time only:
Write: 8:59:17
